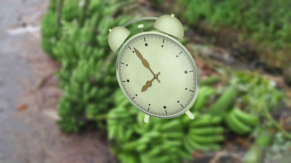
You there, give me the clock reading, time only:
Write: 7:56
